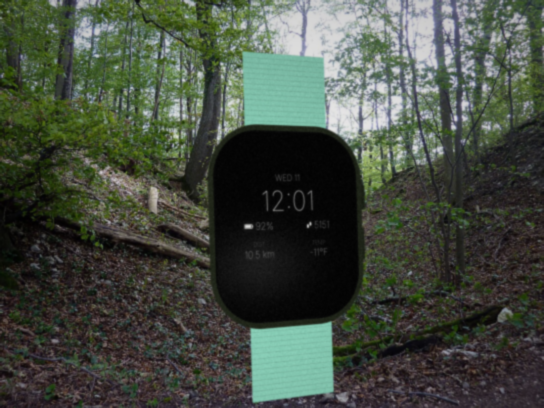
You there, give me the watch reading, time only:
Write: 12:01
